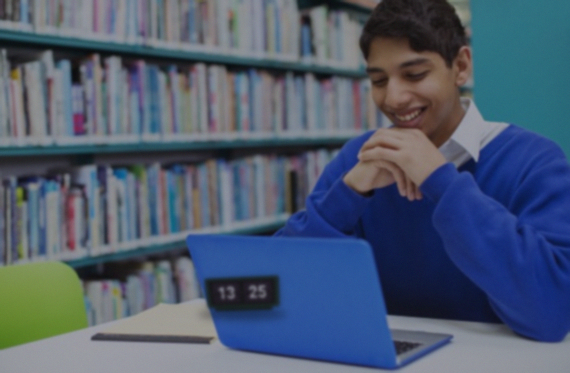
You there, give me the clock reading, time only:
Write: 13:25
